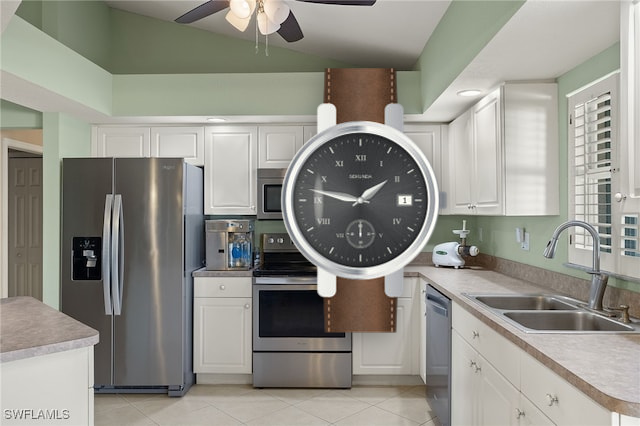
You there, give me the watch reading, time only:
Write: 1:47
